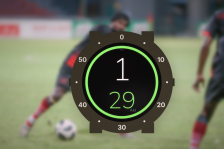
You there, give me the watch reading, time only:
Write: 1:29
